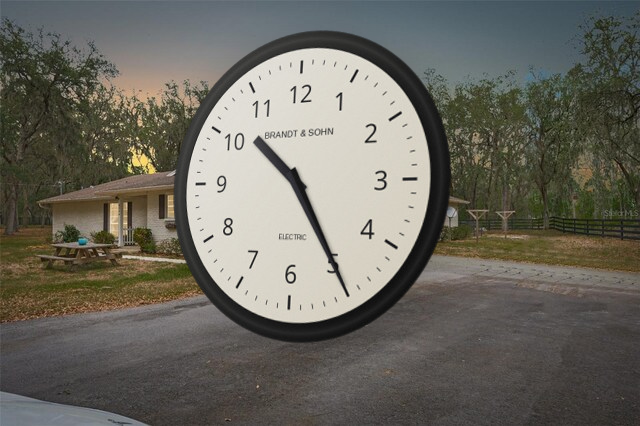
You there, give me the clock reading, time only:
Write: 10:25
